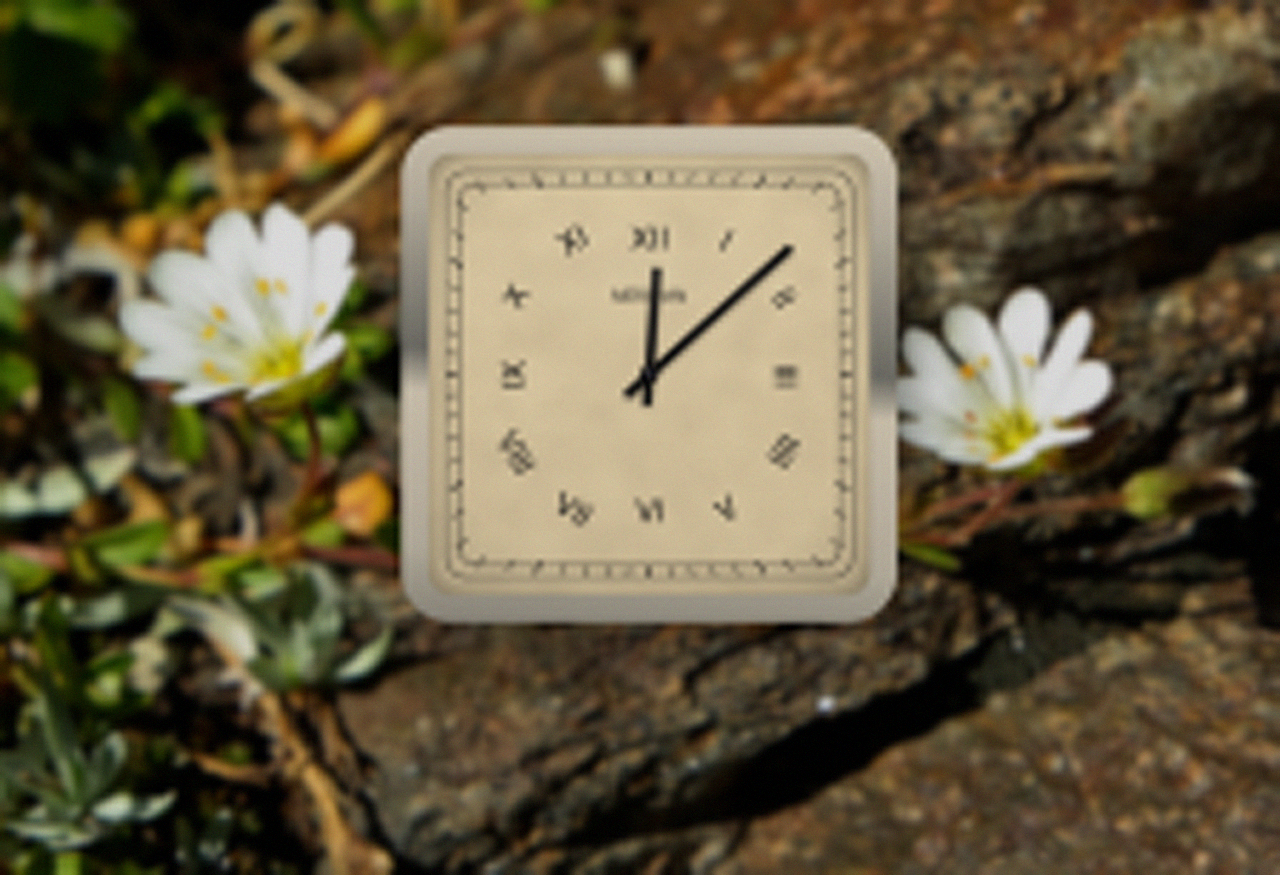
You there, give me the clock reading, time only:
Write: 12:08
